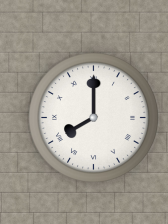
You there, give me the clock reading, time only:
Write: 8:00
